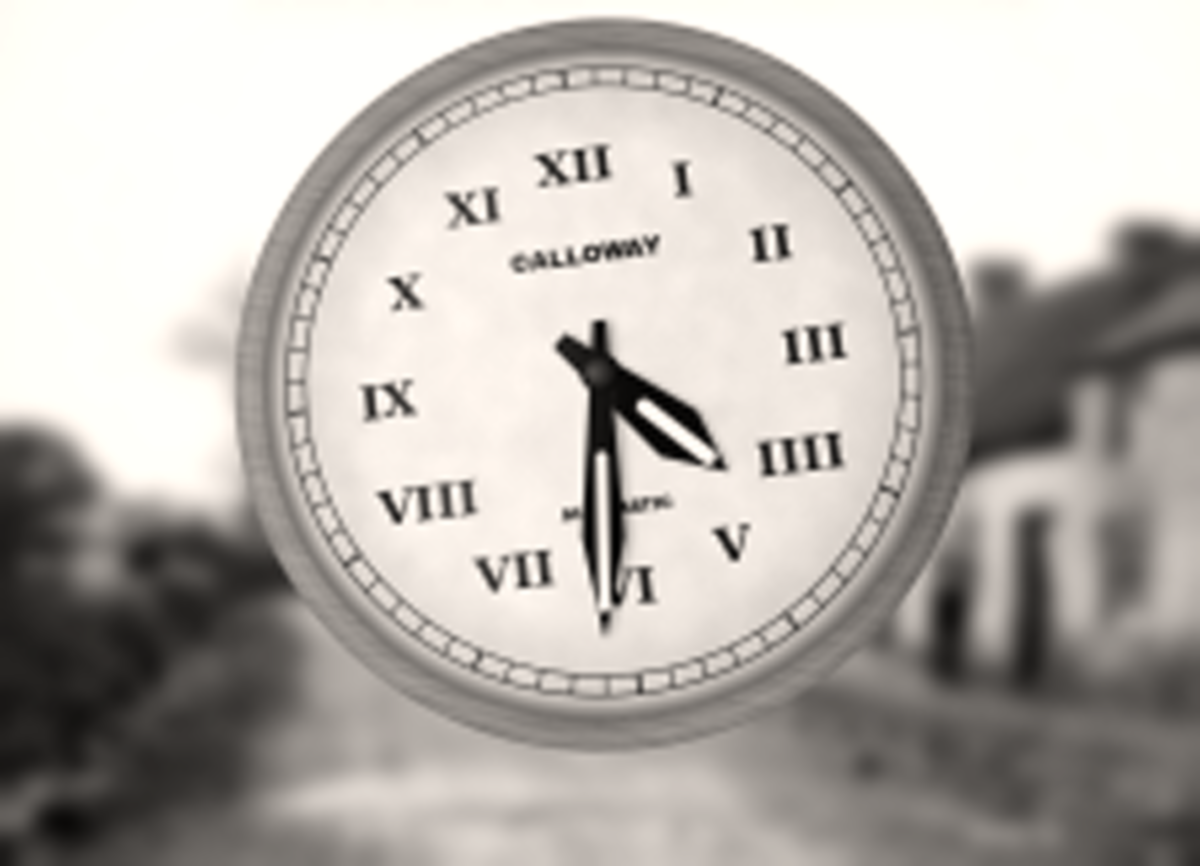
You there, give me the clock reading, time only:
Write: 4:31
